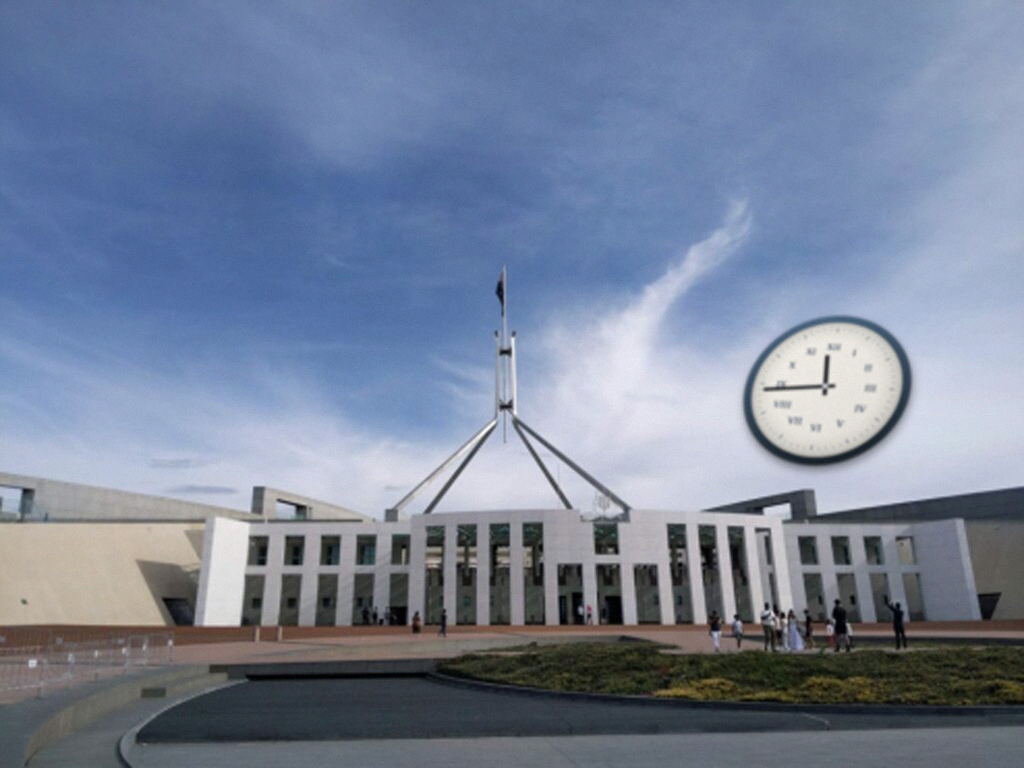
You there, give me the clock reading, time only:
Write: 11:44
